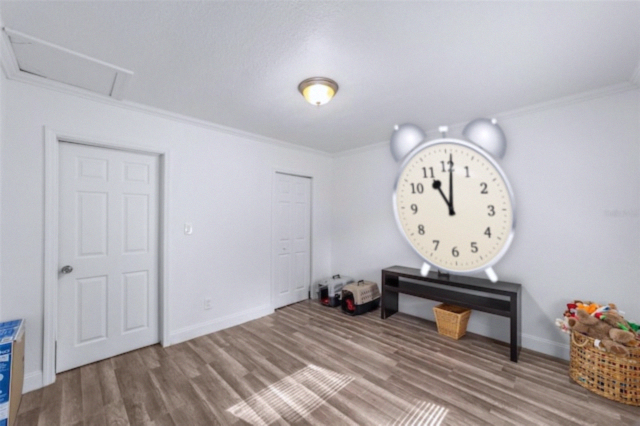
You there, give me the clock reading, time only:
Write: 11:01
